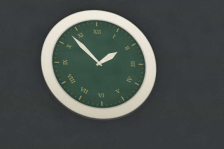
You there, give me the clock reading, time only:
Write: 1:53
